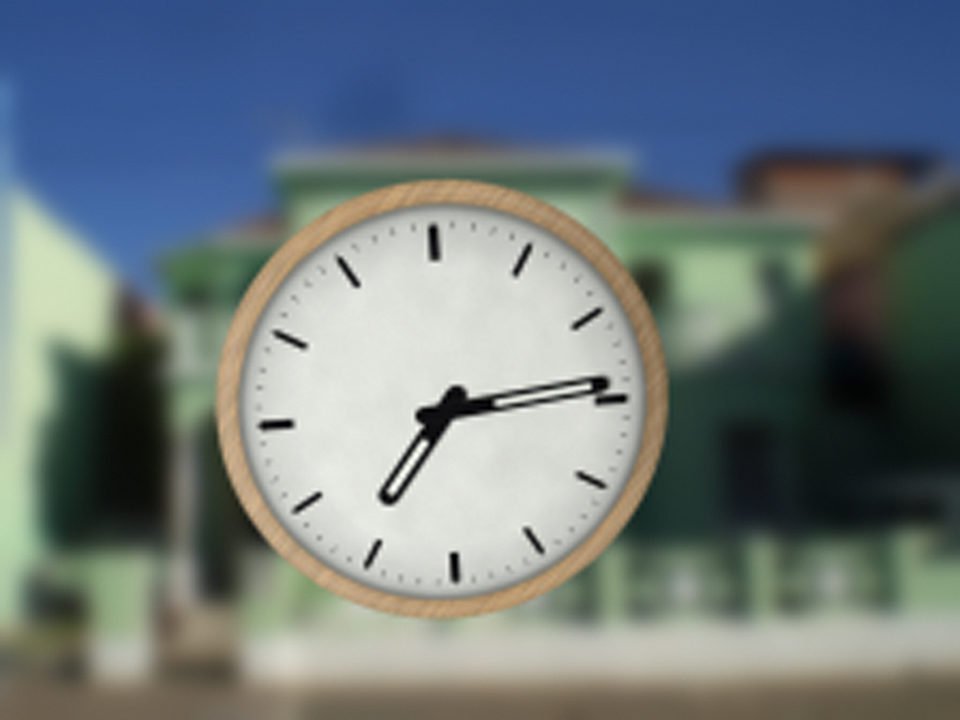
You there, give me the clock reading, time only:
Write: 7:14
